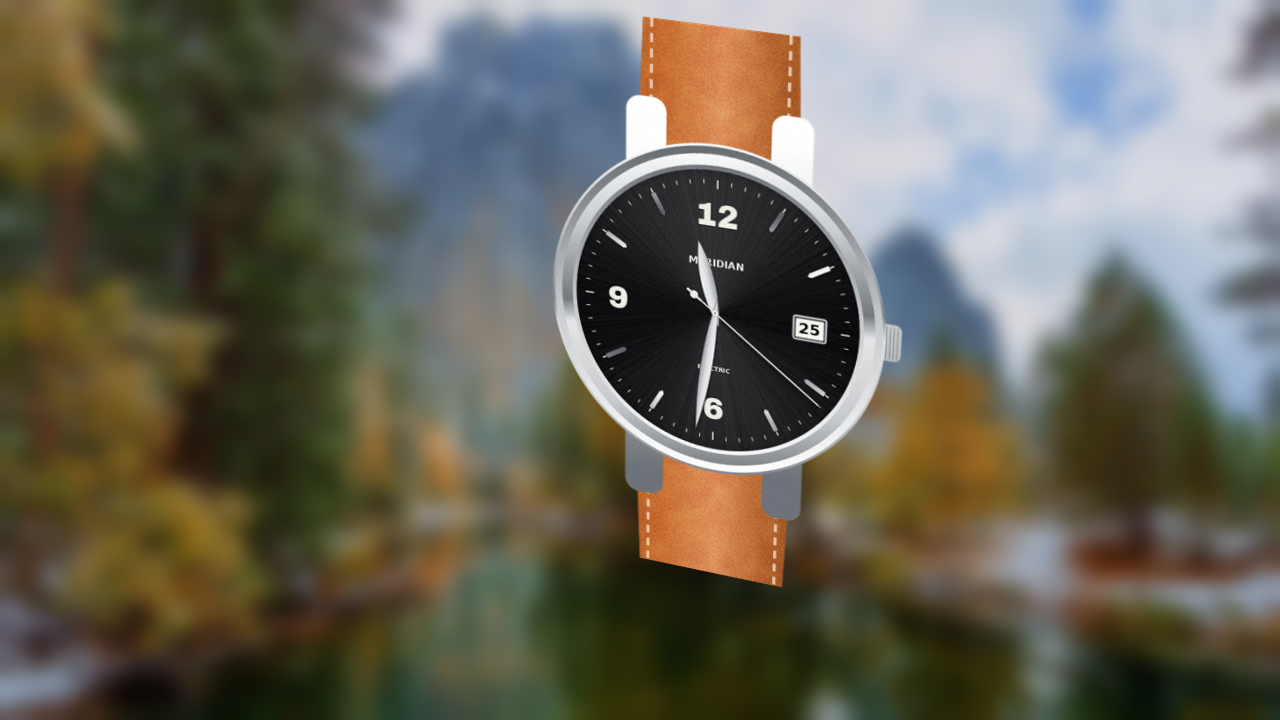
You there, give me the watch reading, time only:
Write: 11:31:21
